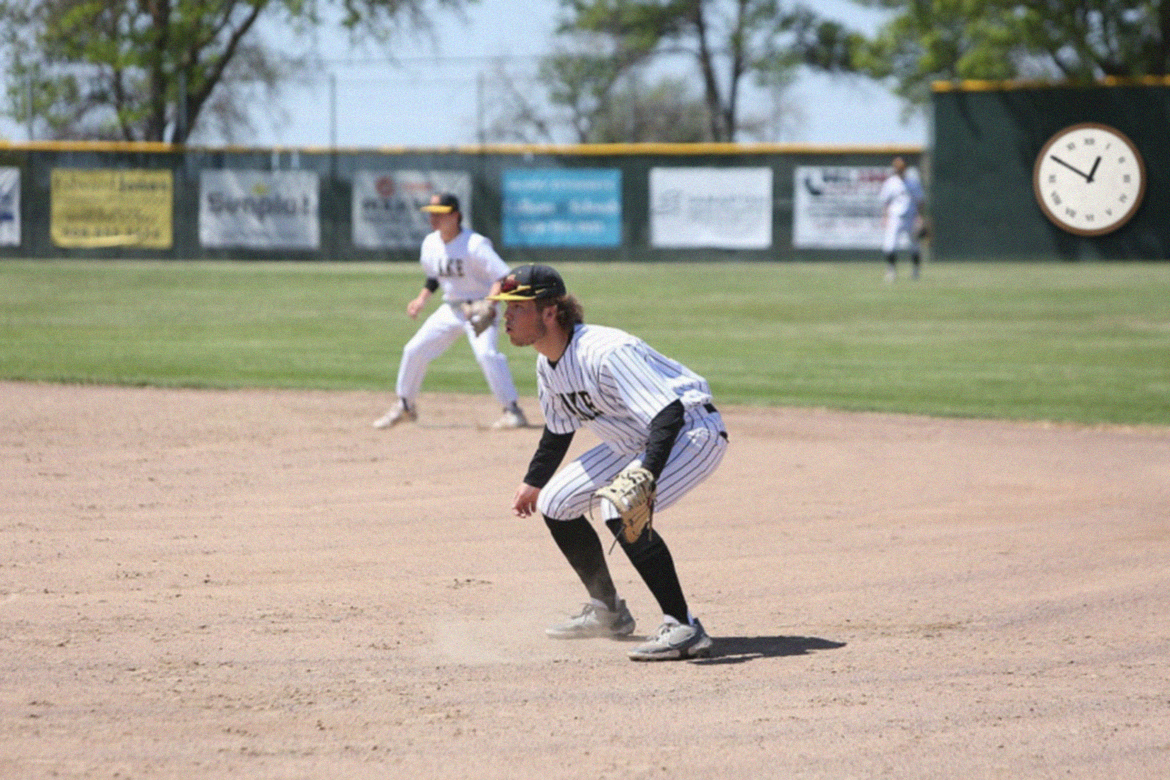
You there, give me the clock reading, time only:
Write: 12:50
